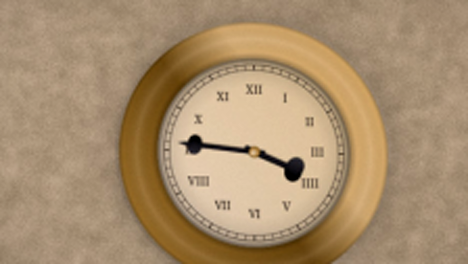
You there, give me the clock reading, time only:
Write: 3:46
